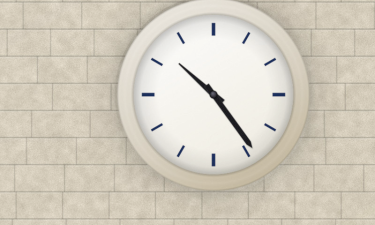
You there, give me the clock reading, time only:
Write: 10:24
